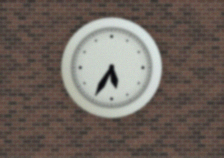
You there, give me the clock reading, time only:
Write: 5:35
